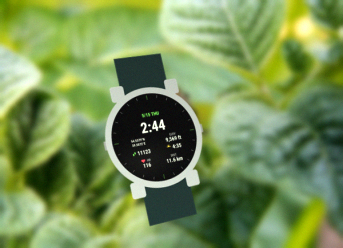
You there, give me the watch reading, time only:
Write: 2:44
